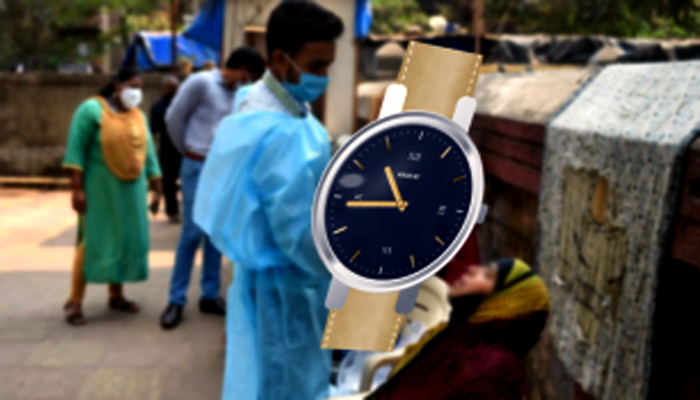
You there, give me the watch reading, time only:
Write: 10:44
